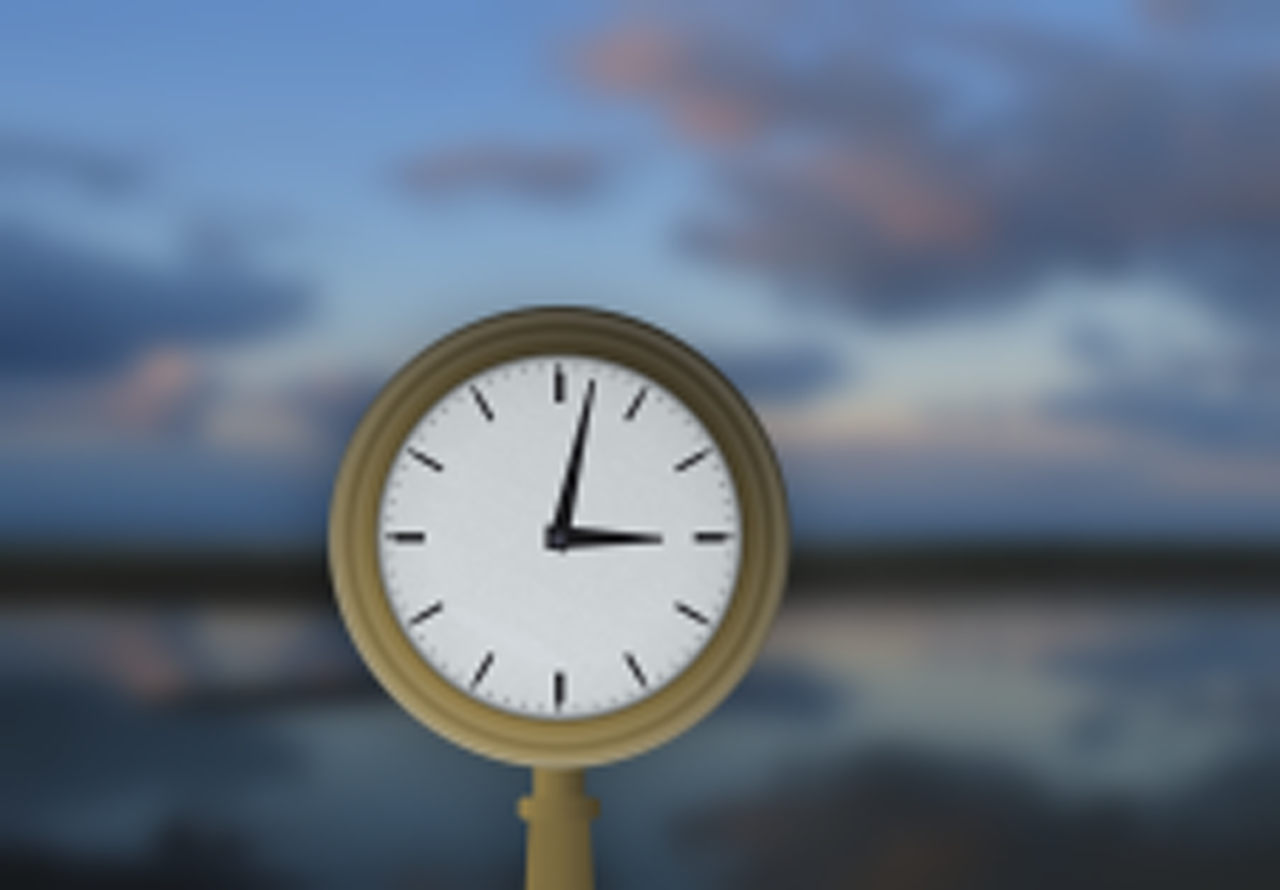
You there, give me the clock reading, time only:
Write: 3:02
